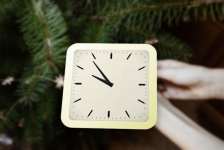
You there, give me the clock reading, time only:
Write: 9:54
